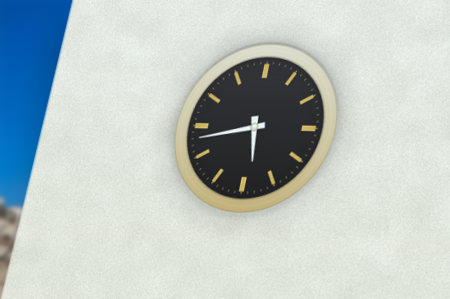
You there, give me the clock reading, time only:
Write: 5:43
